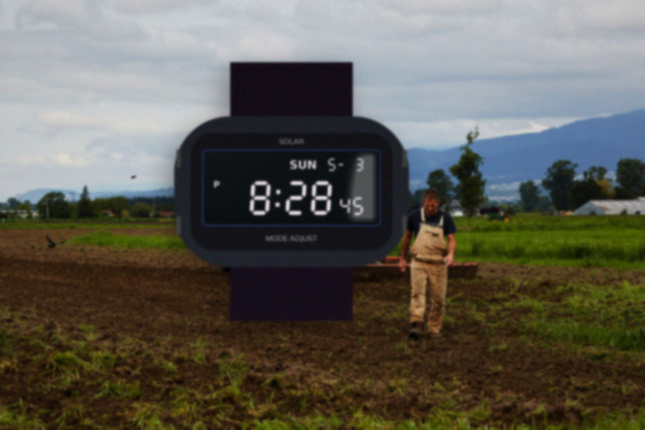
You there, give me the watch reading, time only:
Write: 8:28:45
